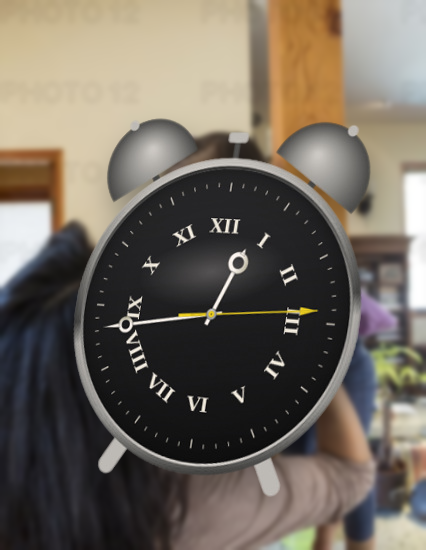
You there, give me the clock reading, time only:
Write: 12:43:14
